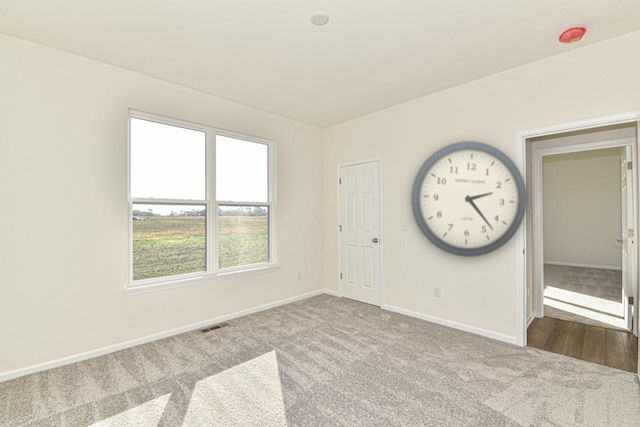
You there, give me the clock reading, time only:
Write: 2:23
